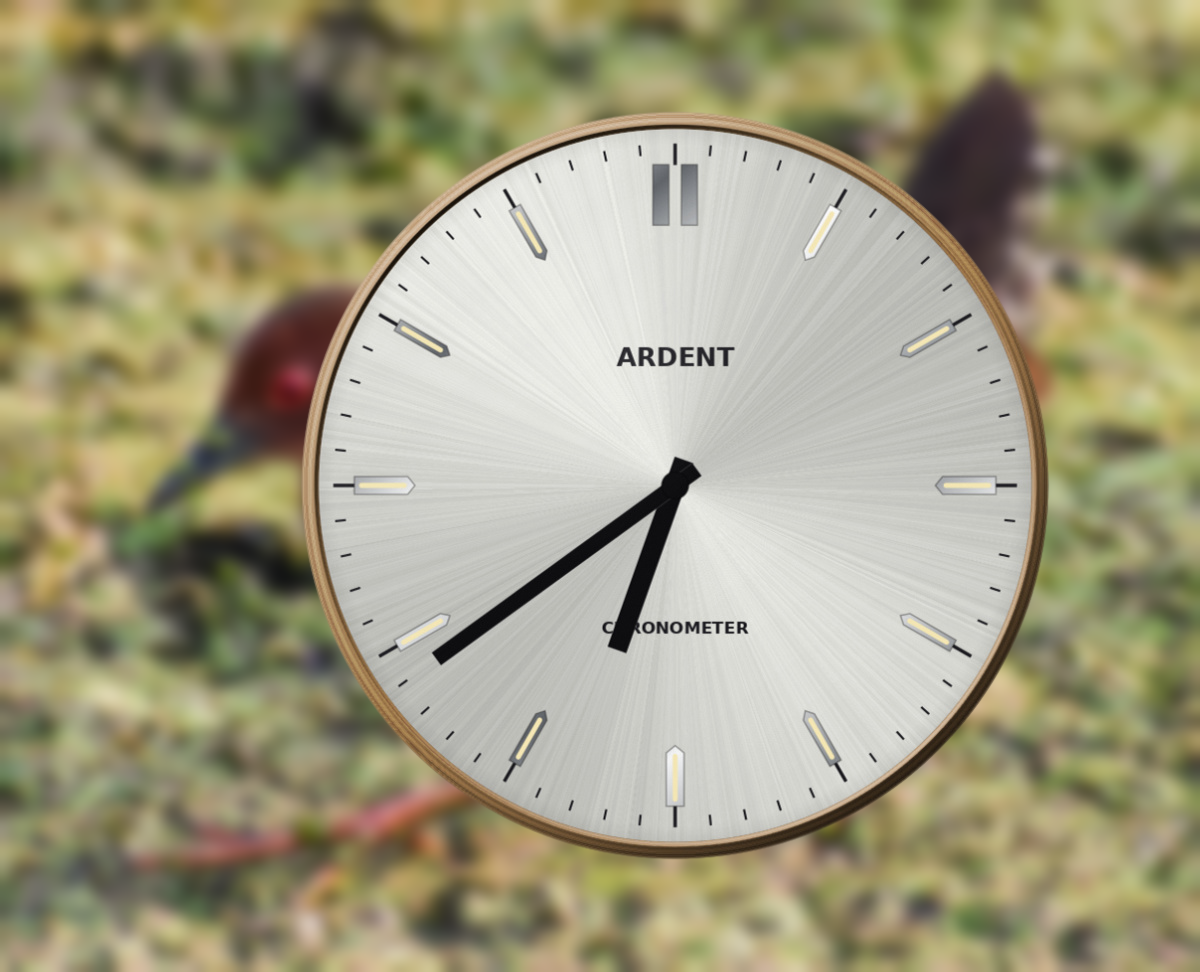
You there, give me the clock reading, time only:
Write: 6:39
